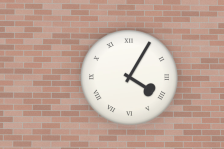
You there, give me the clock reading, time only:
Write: 4:05
